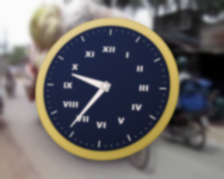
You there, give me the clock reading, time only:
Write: 9:36
